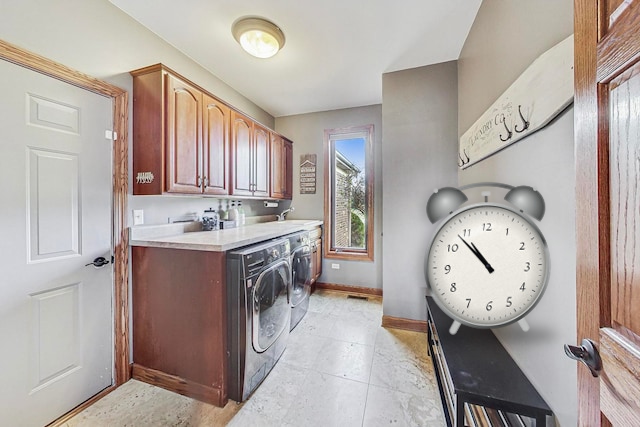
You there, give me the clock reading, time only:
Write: 10:53
